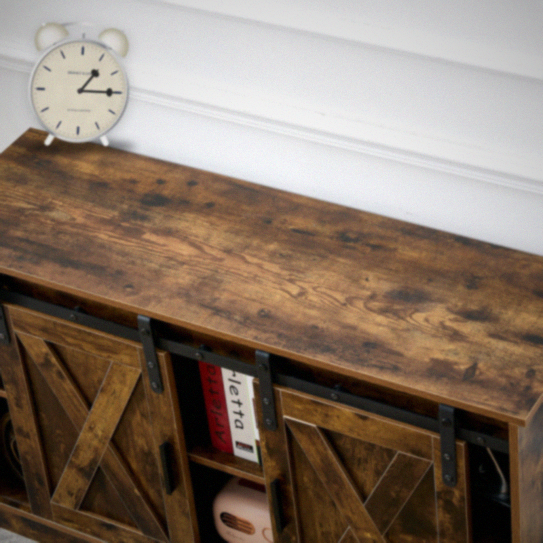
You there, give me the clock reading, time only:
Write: 1:15
